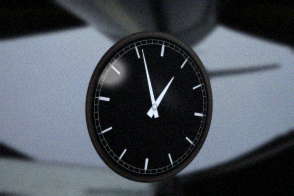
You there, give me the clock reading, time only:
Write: 12:56
